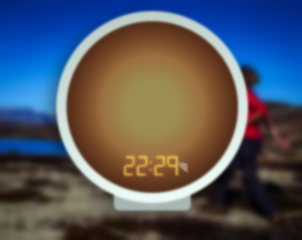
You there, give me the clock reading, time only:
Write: 22:29
